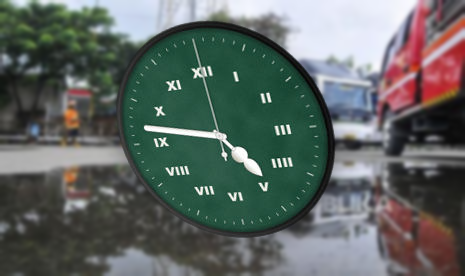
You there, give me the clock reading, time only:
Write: 4:47:00
